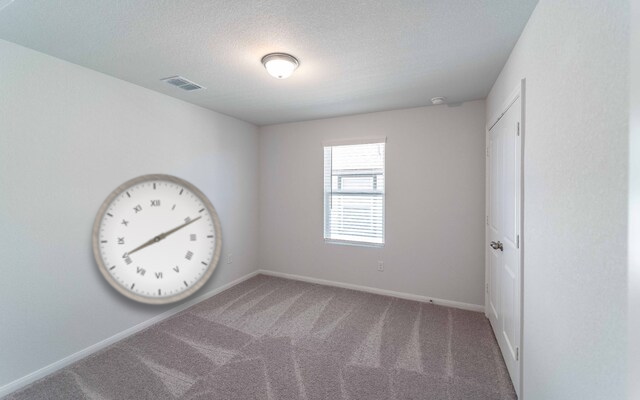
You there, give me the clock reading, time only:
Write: 8:11
